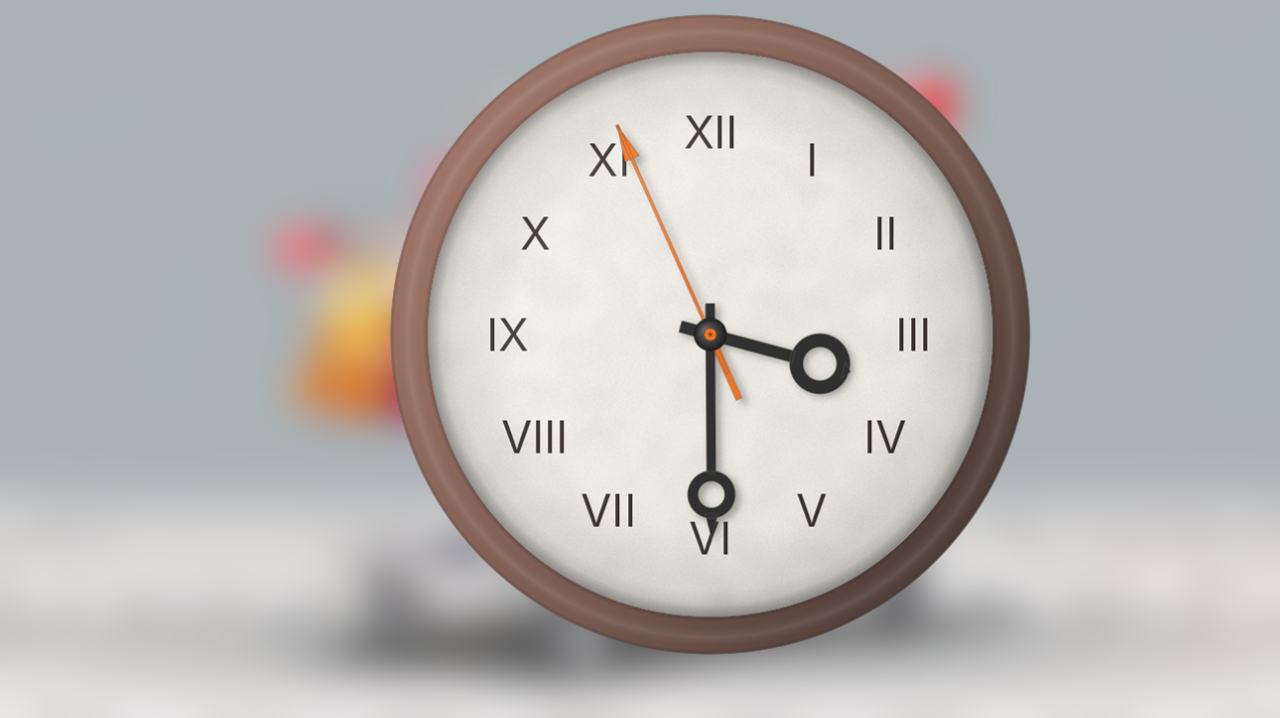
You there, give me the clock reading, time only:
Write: 3:29:56
